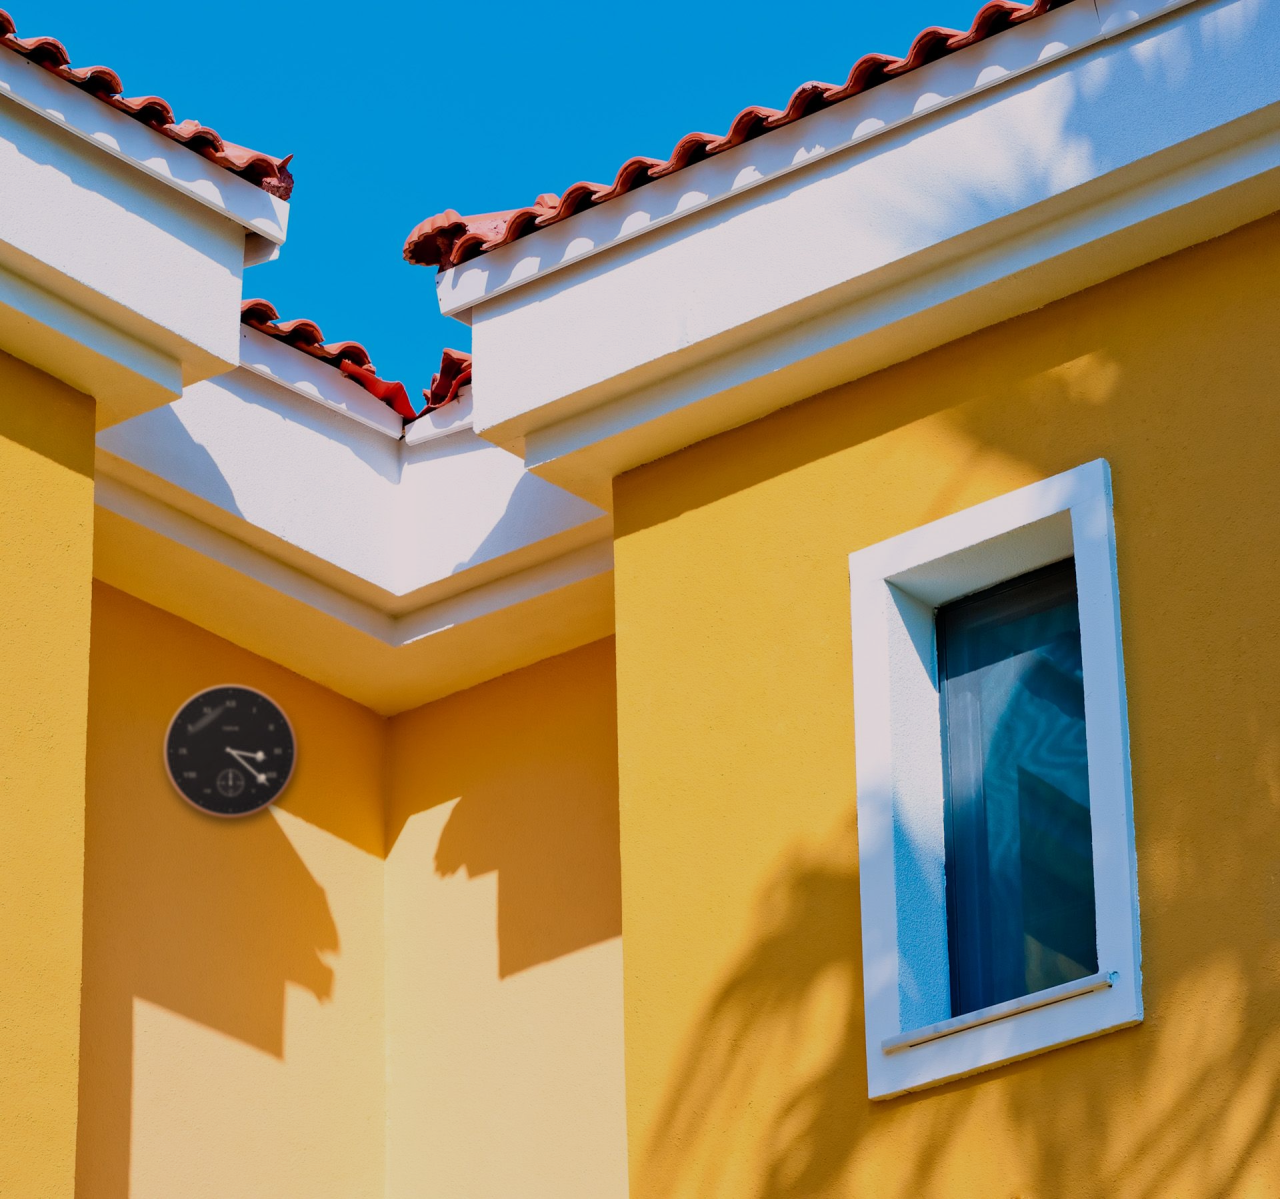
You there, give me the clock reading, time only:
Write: 3:22
